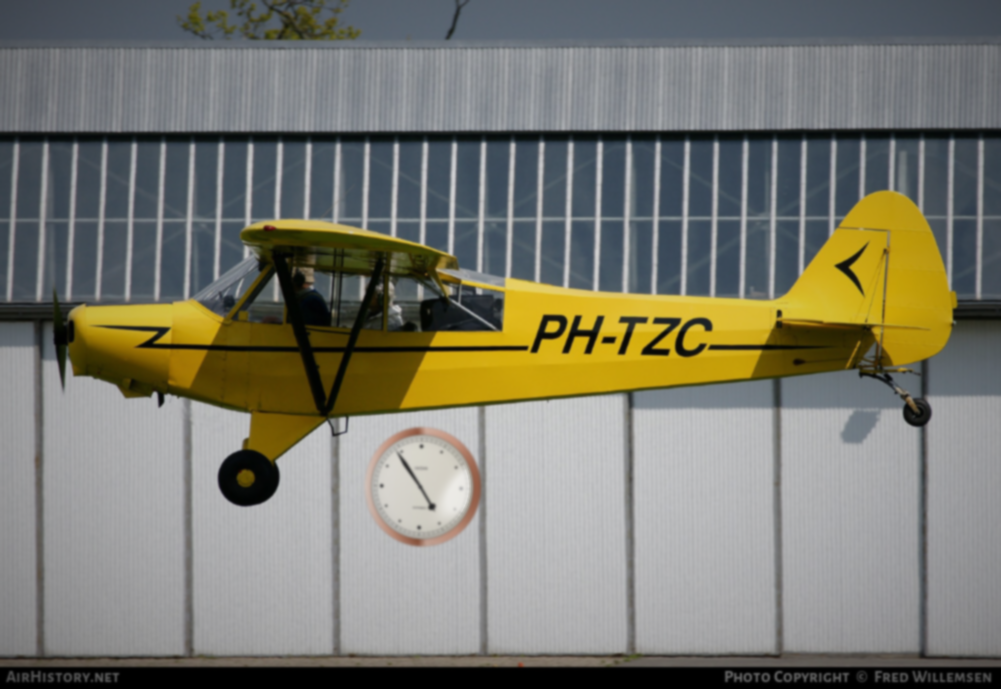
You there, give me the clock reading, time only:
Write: 4:54
